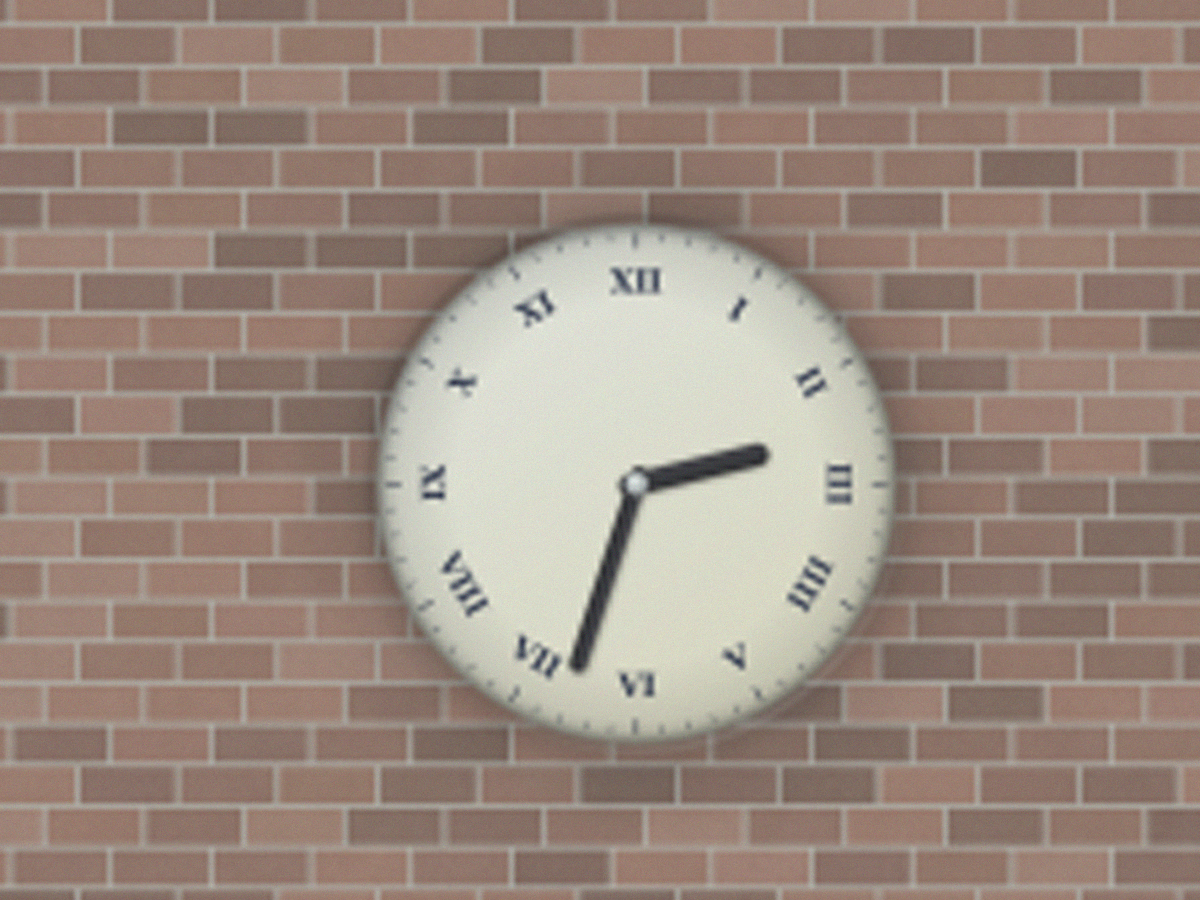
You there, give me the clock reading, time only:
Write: 2:33
